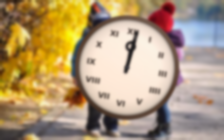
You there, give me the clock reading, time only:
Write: 12:01
